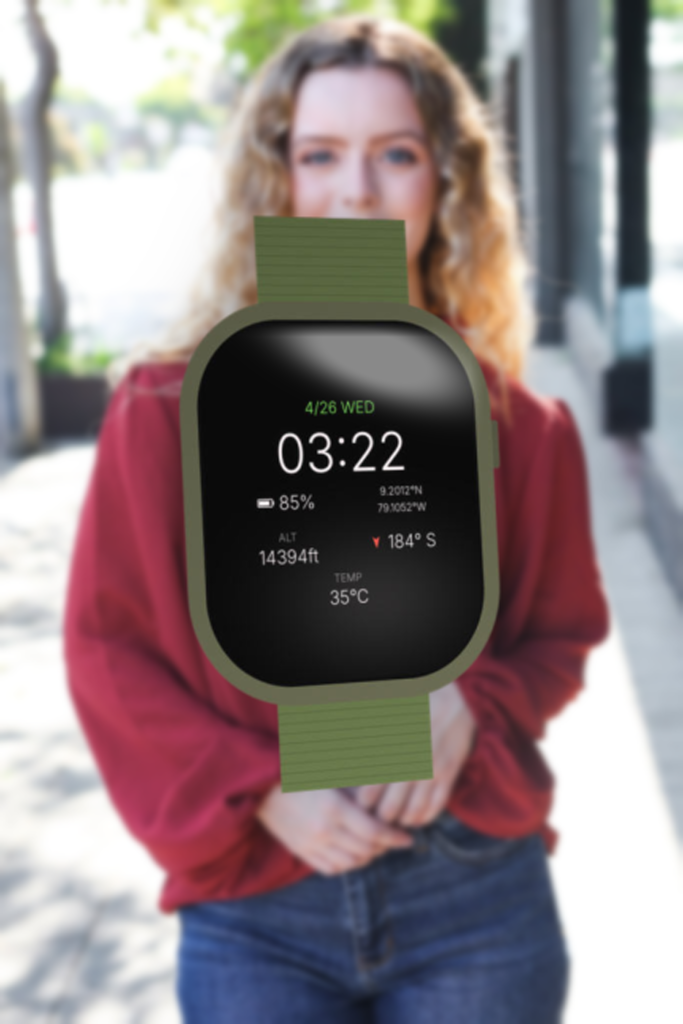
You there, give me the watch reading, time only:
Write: 3:22
